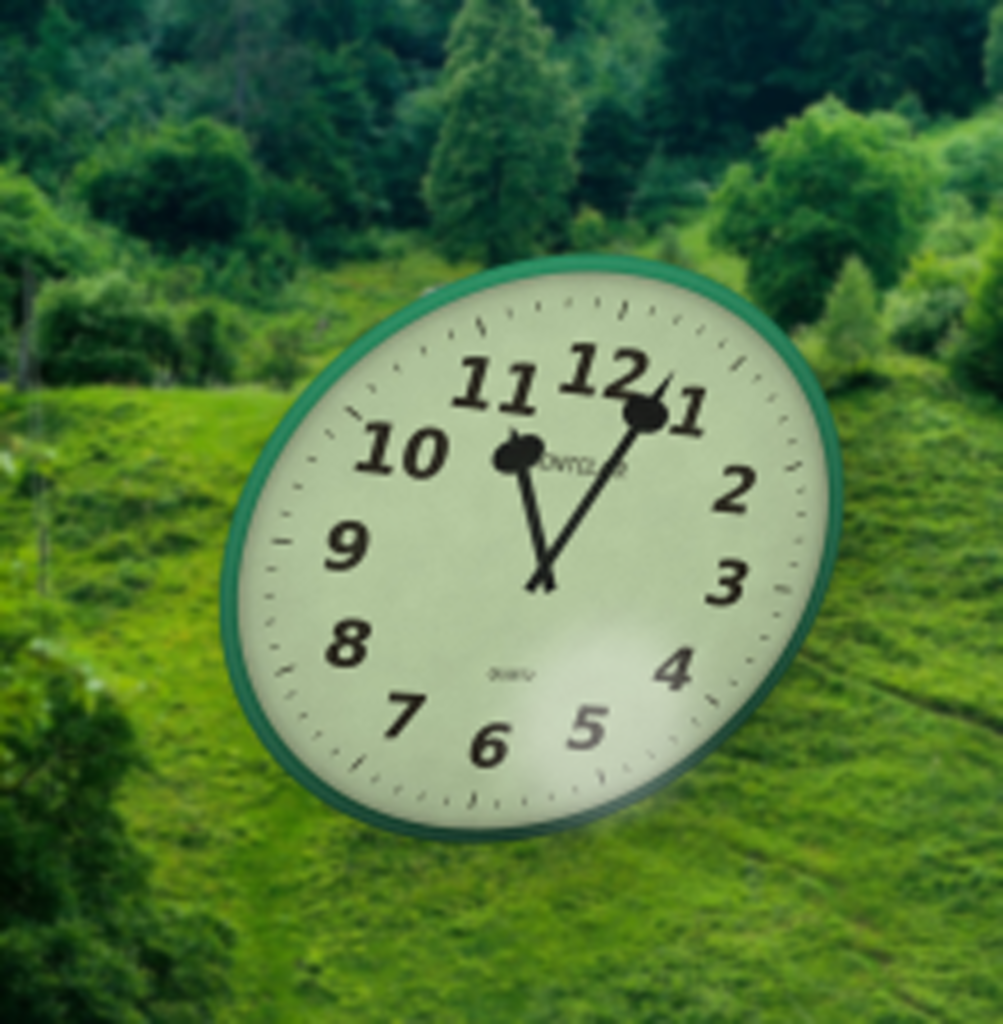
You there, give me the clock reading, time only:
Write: 11:03
